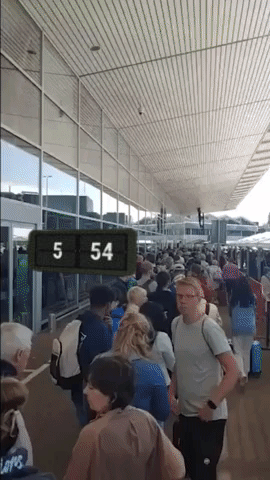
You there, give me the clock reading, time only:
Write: 5:54
